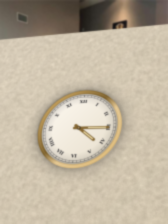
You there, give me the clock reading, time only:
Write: 4:15
